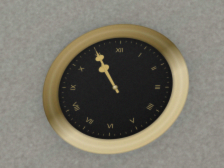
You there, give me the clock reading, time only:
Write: 10:55
